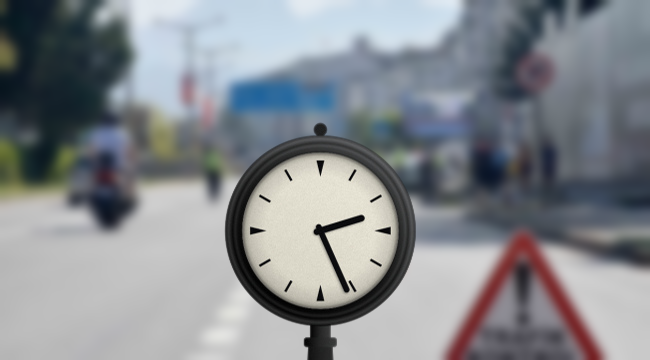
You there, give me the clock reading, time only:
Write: 2:26
